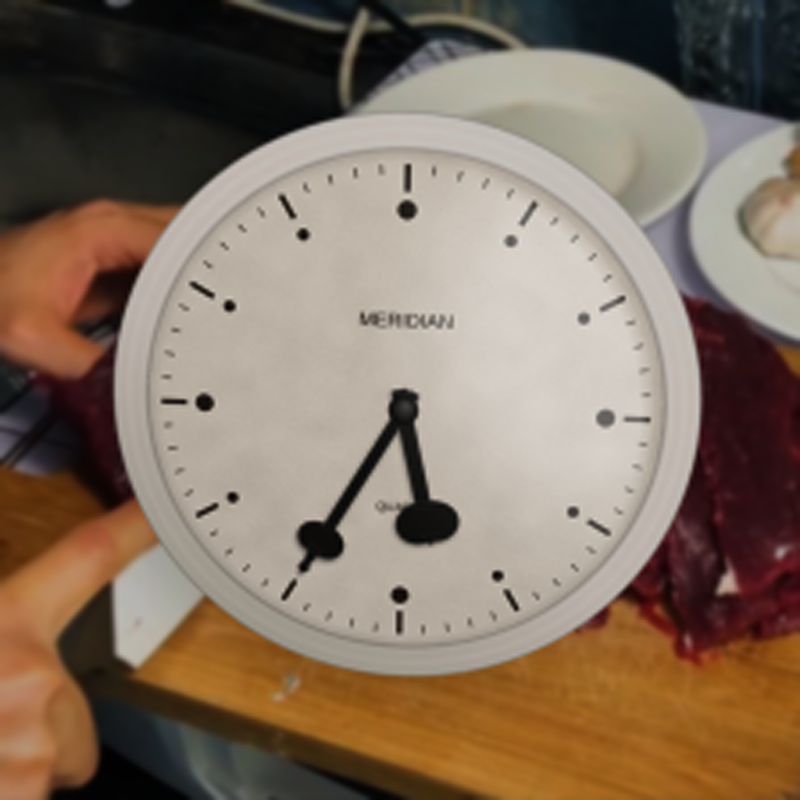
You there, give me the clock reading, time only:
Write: 5:35
